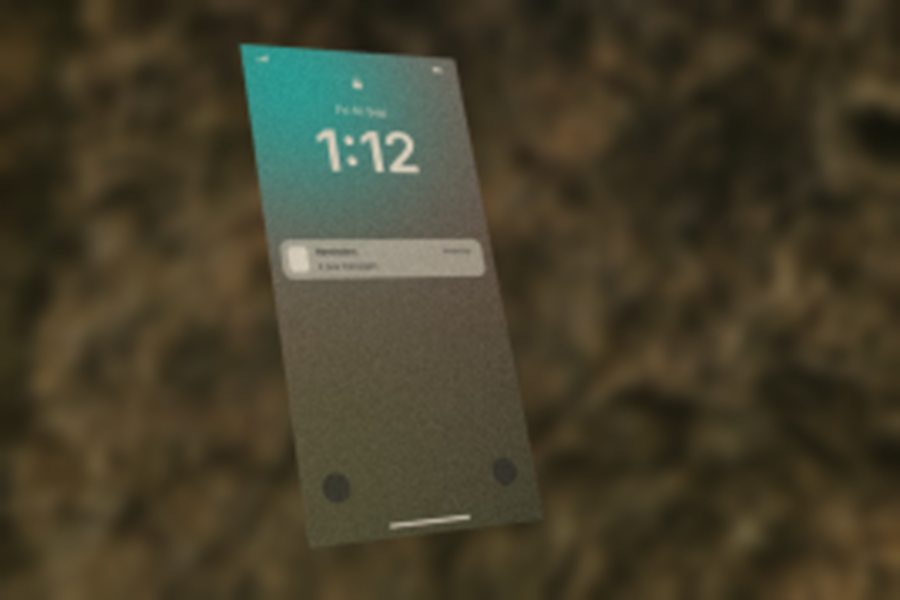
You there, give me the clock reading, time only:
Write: 1:12
